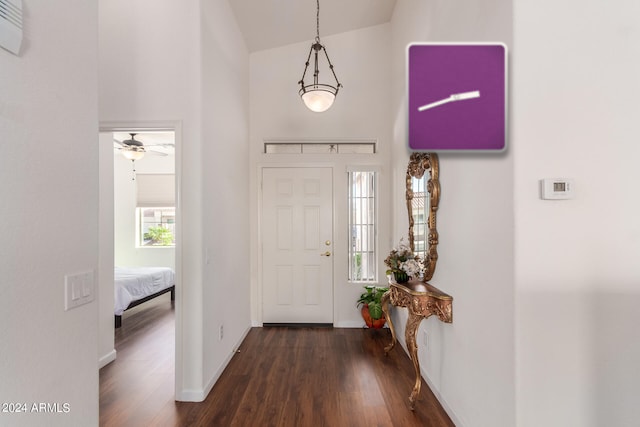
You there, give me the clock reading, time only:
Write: 2:42
